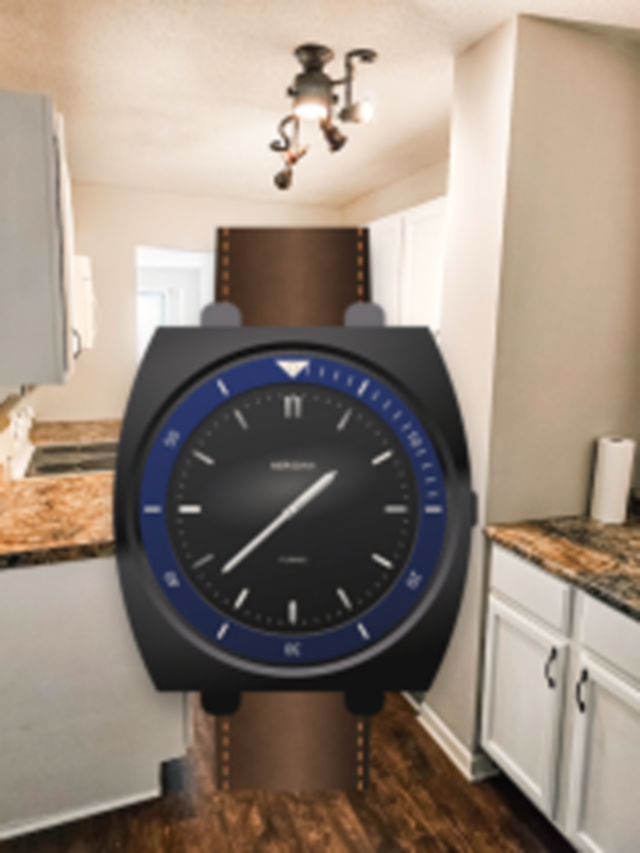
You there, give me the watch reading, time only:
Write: 1:38
